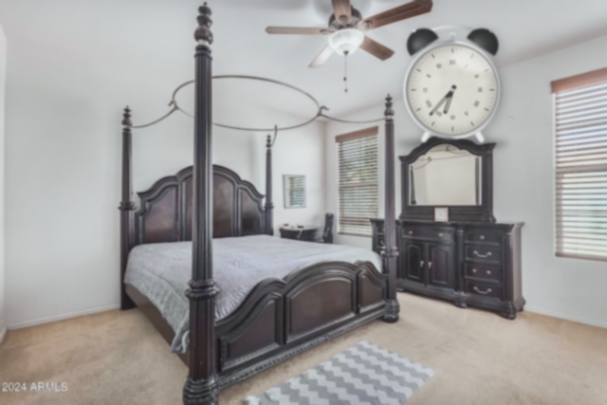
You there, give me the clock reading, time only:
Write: 6:37
